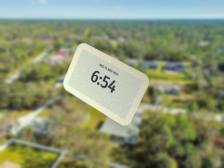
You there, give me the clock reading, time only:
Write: 6:54
